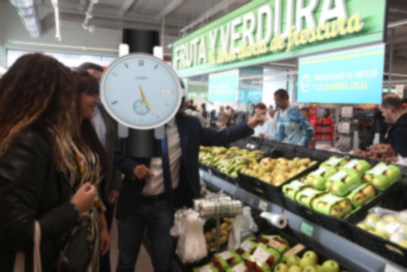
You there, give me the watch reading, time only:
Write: 5:26
